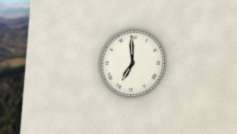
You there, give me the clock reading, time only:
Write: 6:59
